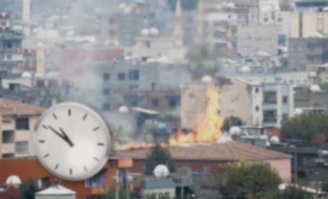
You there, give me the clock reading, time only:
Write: 10:51
